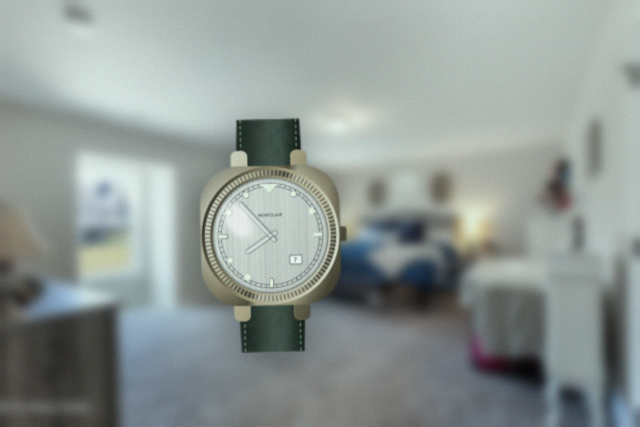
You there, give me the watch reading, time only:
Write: 7:53
